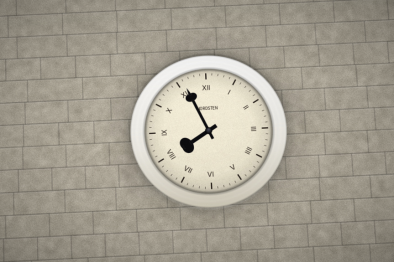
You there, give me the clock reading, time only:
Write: 7:56
